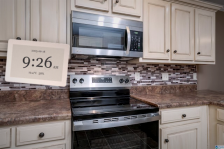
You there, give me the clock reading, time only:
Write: 9:26
